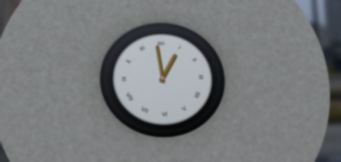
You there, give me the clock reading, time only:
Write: 12:59
